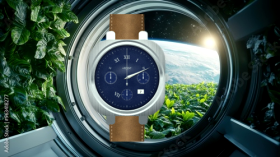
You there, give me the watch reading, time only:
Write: 2:11
